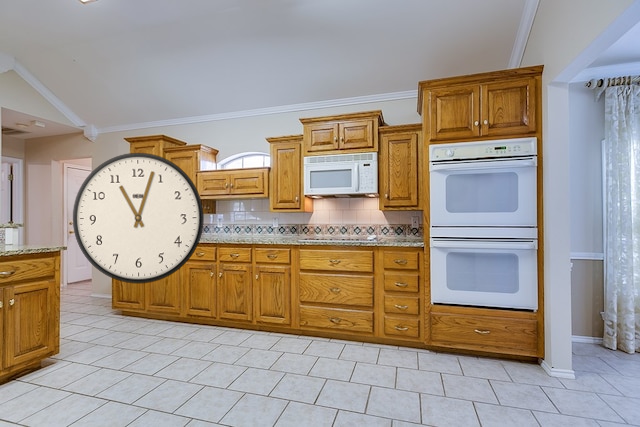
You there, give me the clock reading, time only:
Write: 11:03
